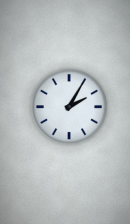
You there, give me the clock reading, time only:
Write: 2:05
